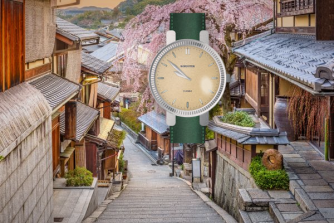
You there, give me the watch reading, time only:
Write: 9:52
